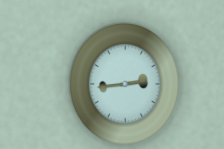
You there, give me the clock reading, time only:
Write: 2:44
